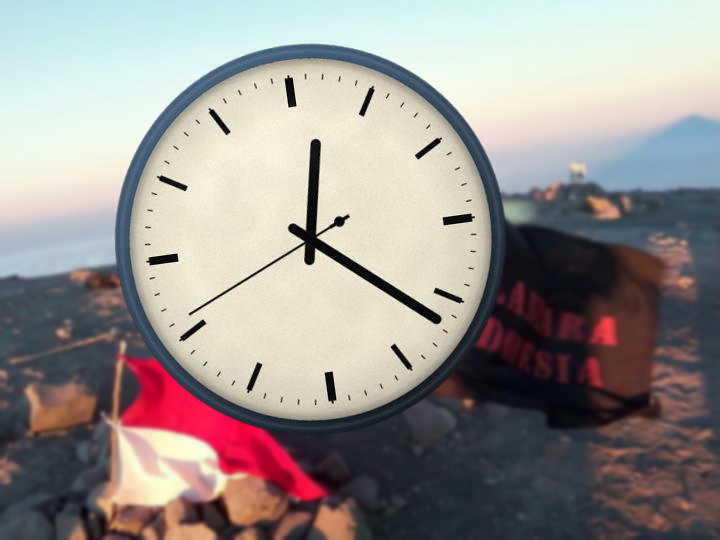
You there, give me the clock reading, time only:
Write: 12:21:41
